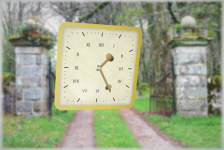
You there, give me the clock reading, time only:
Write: 1:25
